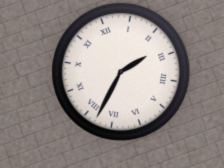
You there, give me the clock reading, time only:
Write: 2:38
